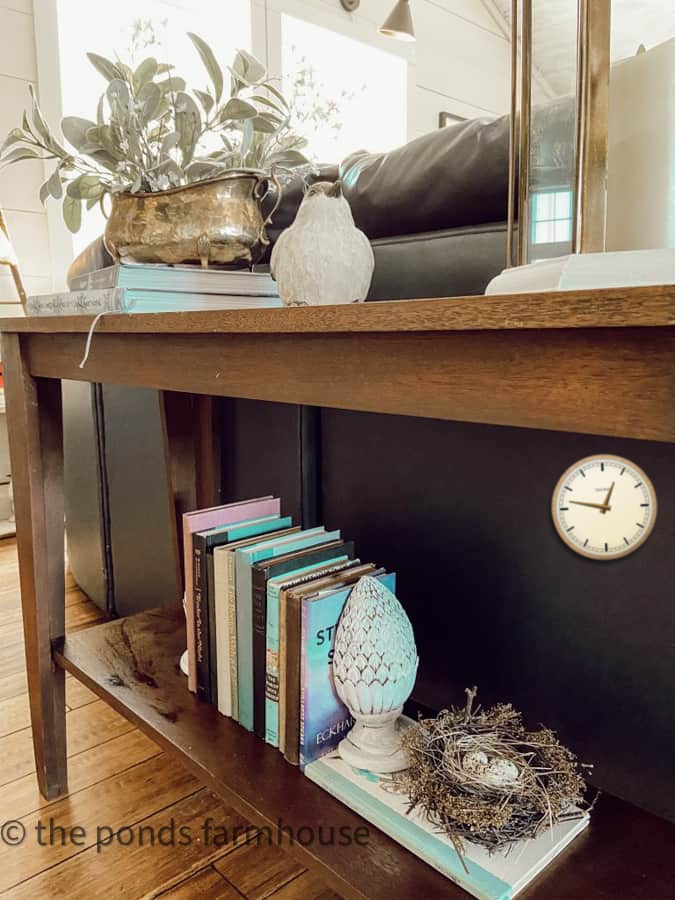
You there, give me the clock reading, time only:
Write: 12:47
